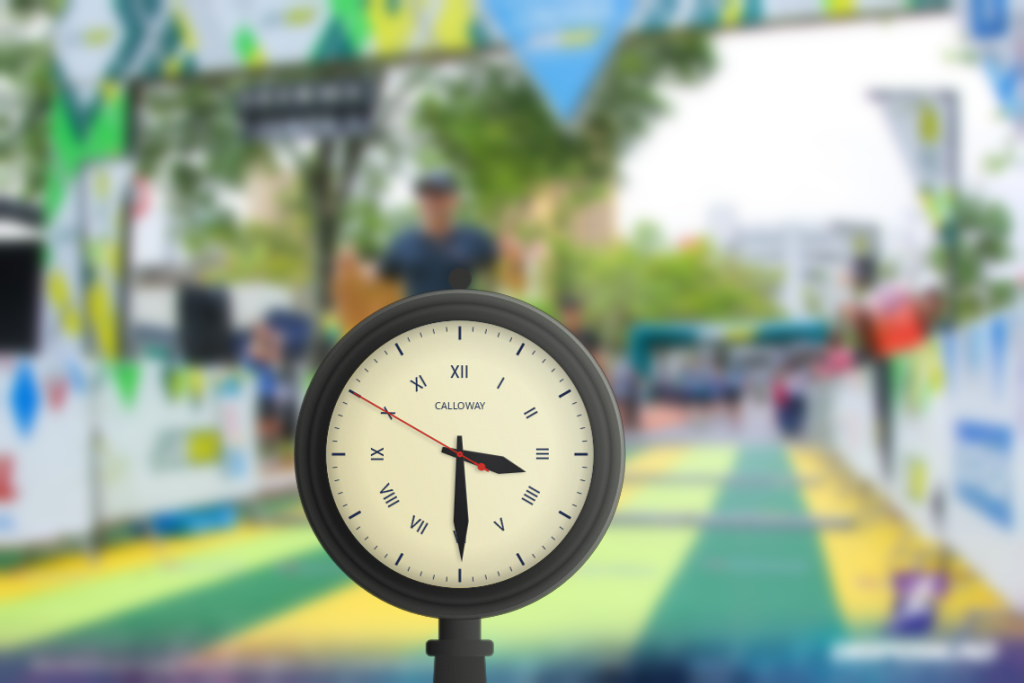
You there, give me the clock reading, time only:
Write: 3:29:50
